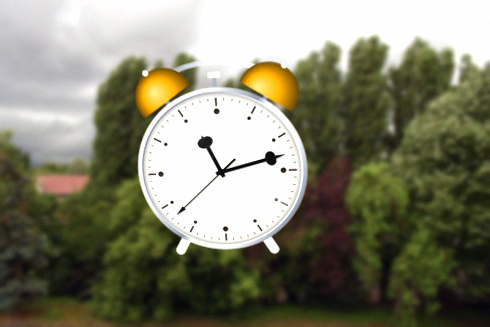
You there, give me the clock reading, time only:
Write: 11:12:38
